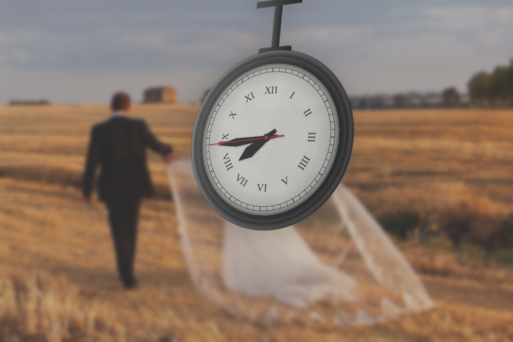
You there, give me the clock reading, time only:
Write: 7:43:44
